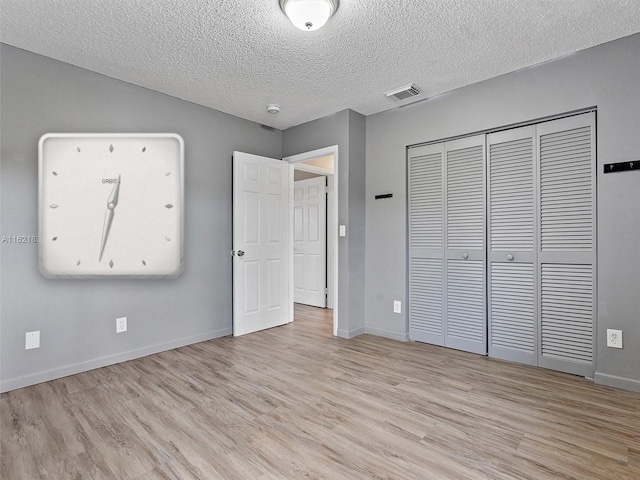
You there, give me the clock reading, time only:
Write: 12:32
